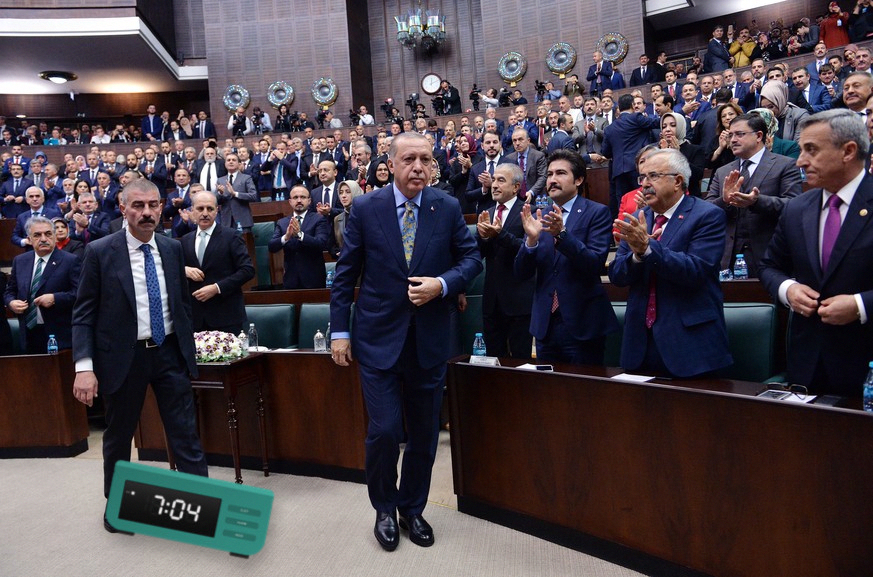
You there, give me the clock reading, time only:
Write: 7:04
